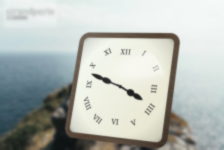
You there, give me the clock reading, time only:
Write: 3:48
